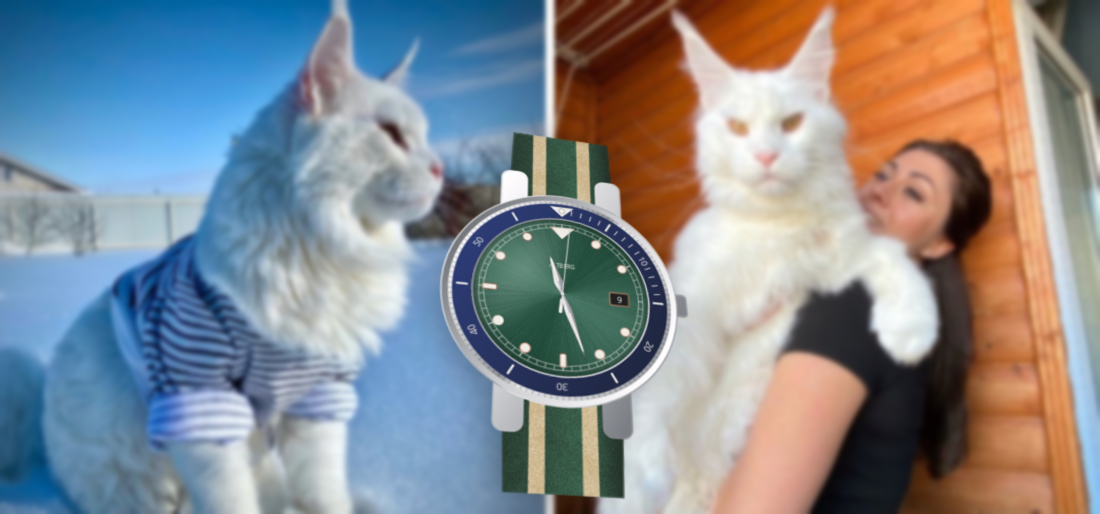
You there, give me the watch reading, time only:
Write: 11:27:01
